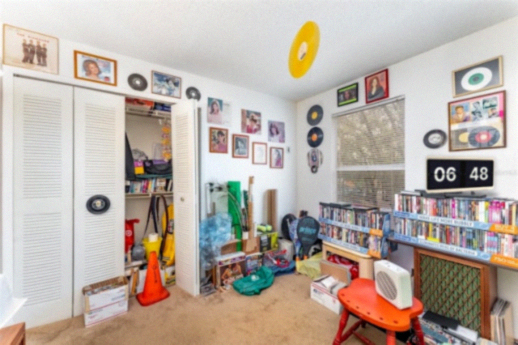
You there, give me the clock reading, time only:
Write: 6:48
